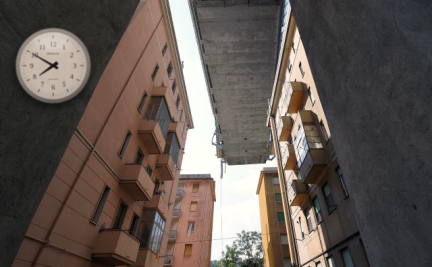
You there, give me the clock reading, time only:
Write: 7:50
